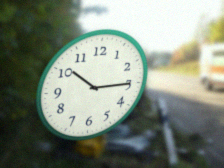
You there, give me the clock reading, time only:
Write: 10:15
